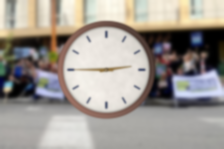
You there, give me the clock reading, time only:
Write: 2:45
